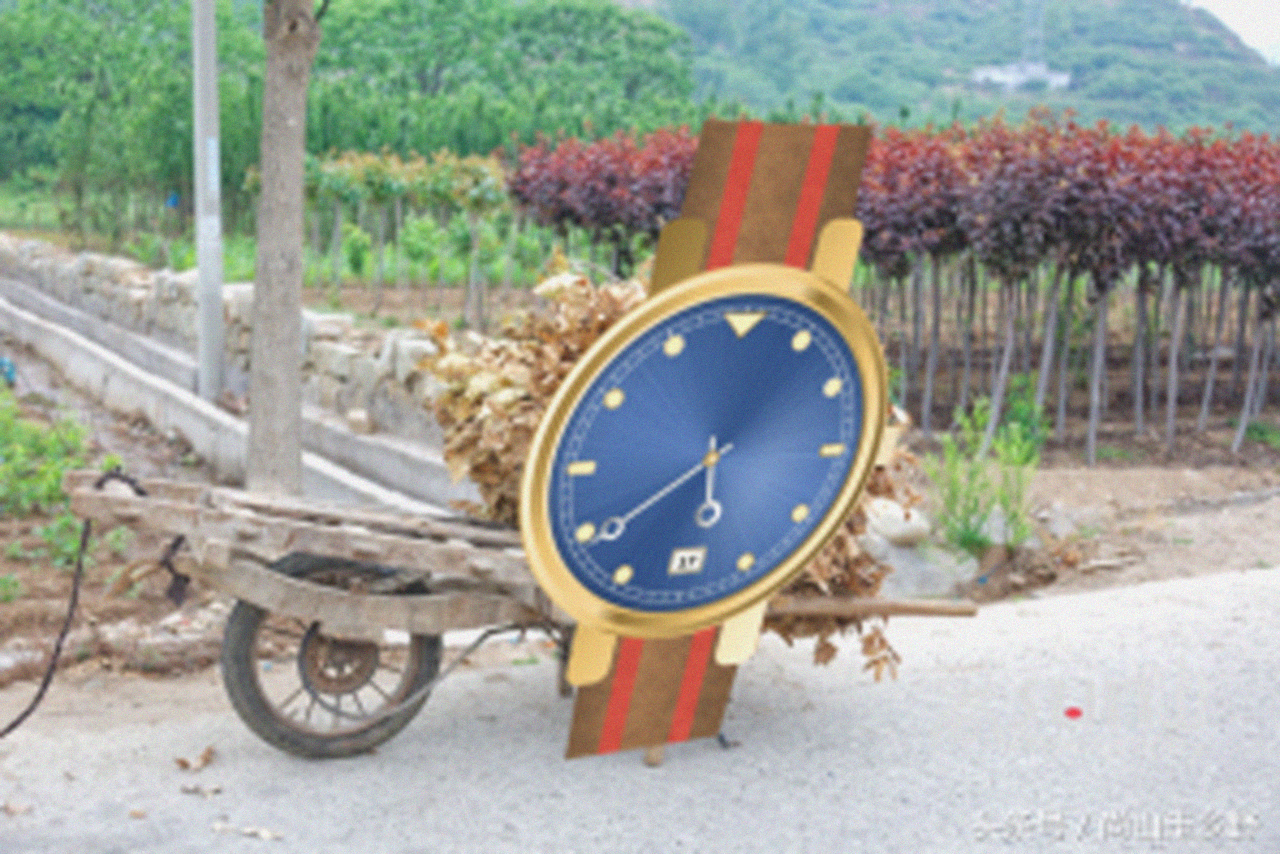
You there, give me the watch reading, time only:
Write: 5:39
